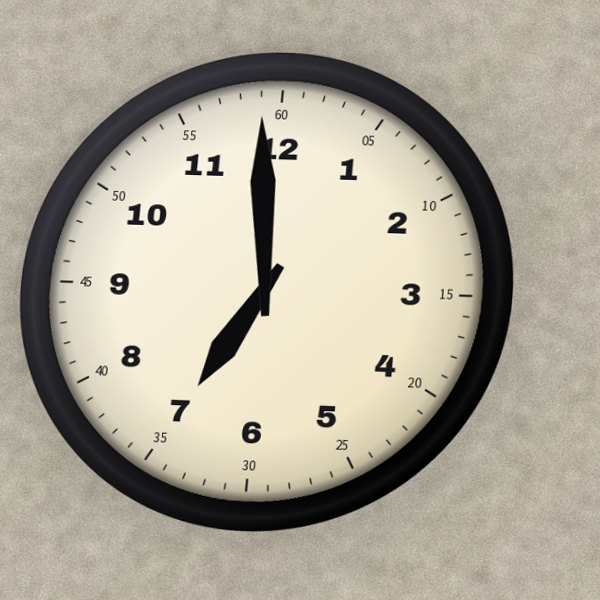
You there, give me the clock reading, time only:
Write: 6:59
